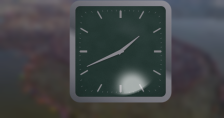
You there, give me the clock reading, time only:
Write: 1:41
